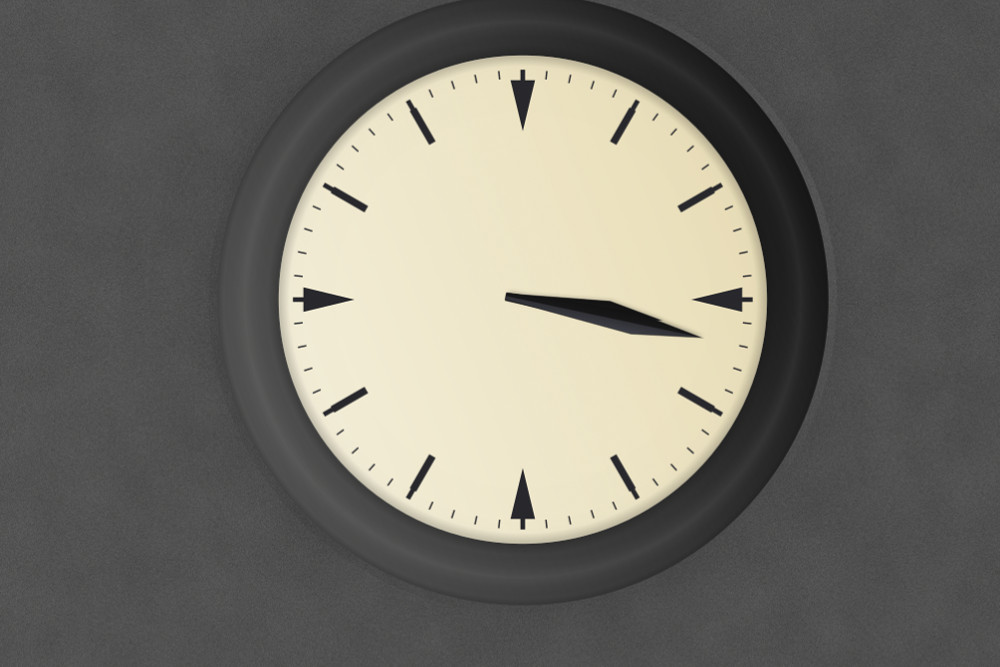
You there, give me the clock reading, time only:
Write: 3:17
